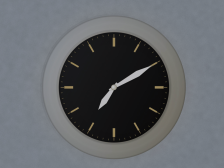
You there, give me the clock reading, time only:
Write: 7:10
